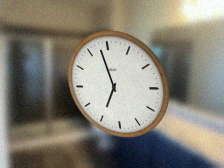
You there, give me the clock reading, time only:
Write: 6:58
